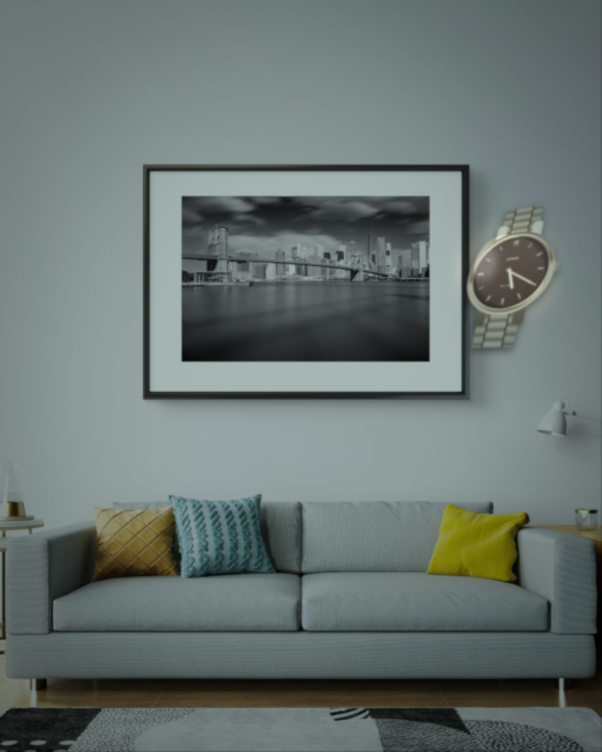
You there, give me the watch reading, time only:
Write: 5:20
